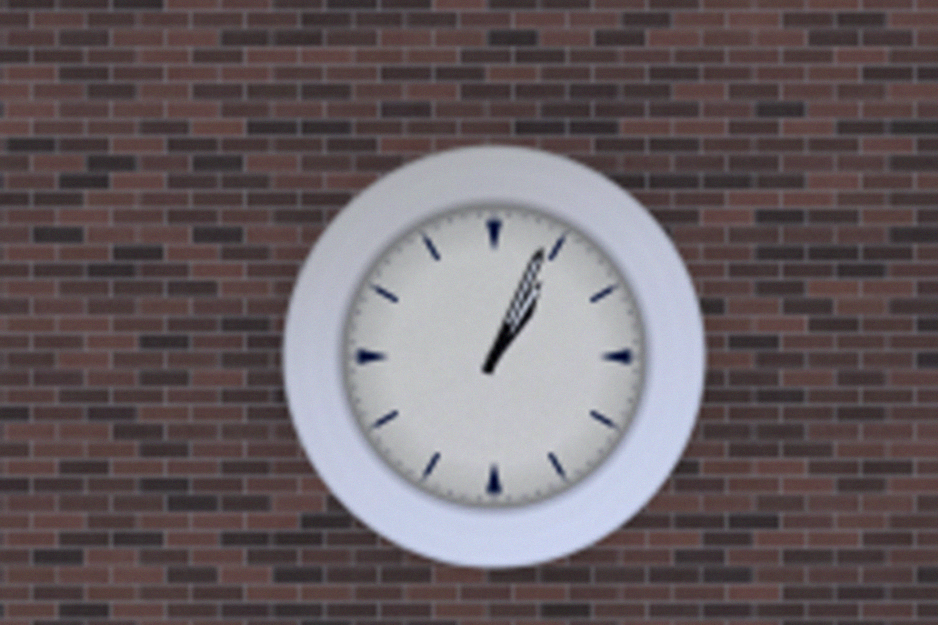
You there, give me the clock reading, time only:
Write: 1:04
